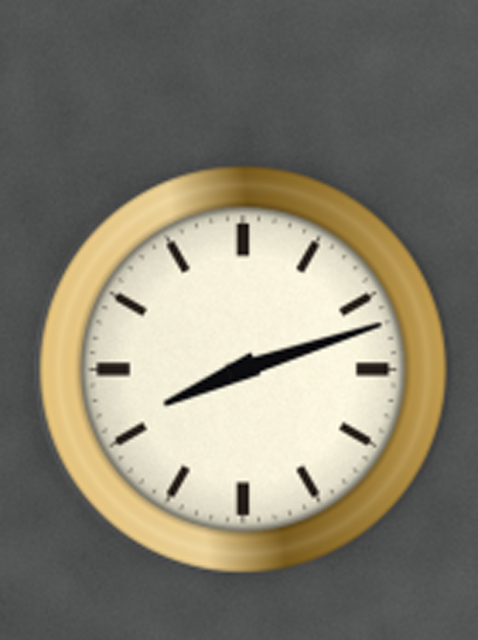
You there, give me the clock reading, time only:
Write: 8:12
